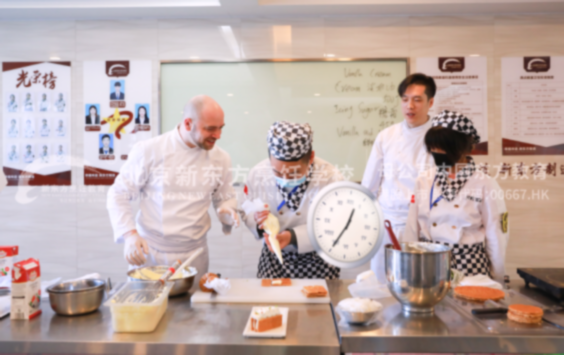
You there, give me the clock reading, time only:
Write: 12:35
